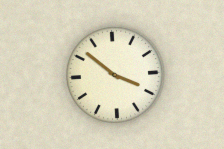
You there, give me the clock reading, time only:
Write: 3:52
